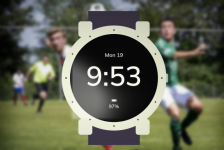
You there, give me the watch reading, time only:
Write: 9:53
